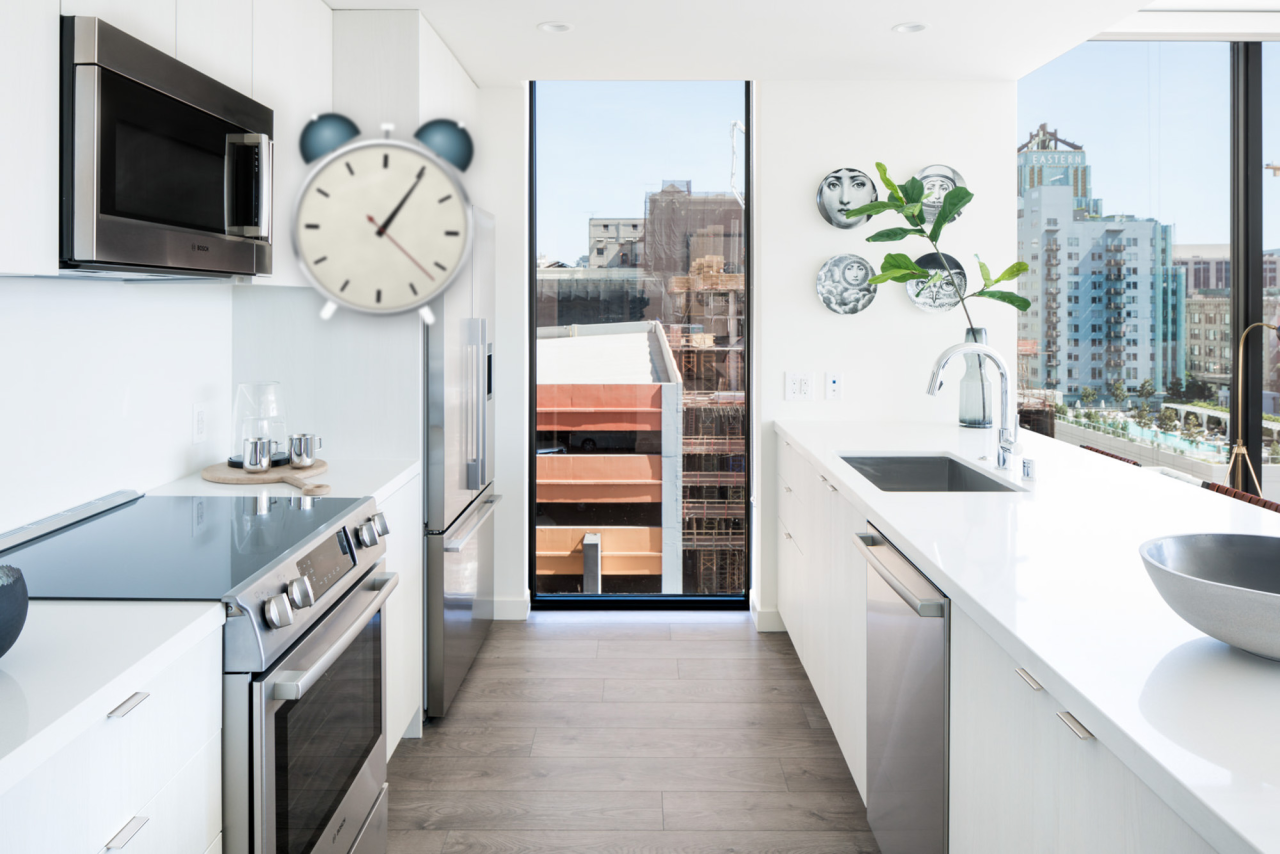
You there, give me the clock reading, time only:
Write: 1:05:22
